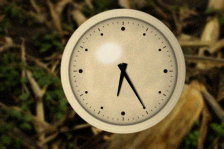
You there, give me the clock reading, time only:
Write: 6:25
